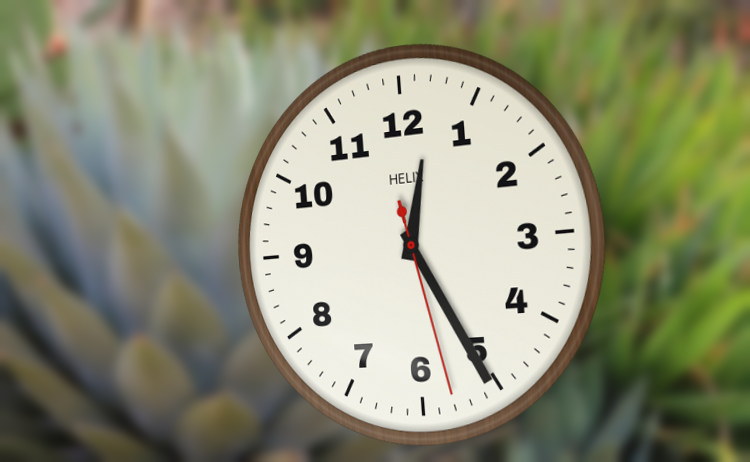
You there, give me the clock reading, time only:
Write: 12:25:28
